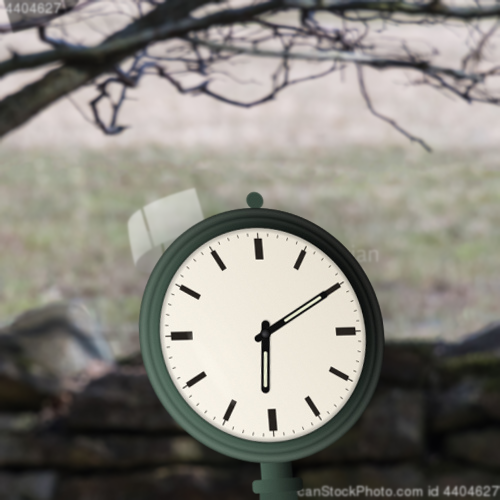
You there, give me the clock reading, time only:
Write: 6:10
